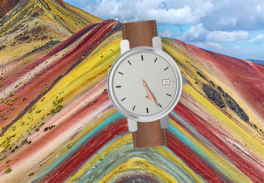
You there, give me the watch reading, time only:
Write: 5:26
